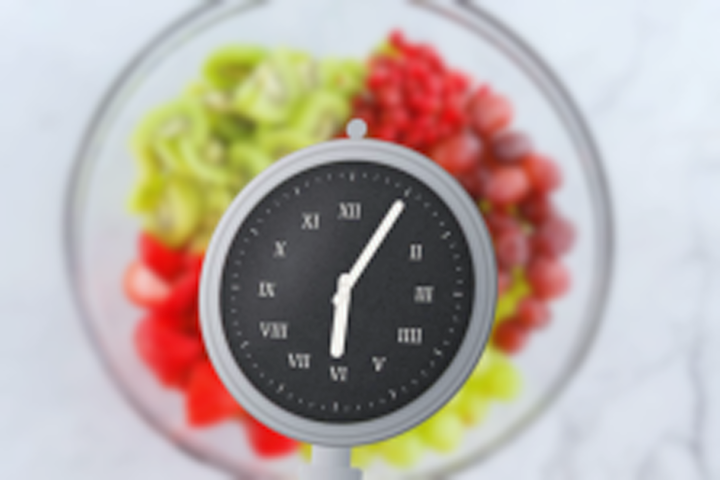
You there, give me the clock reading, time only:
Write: 6:05
